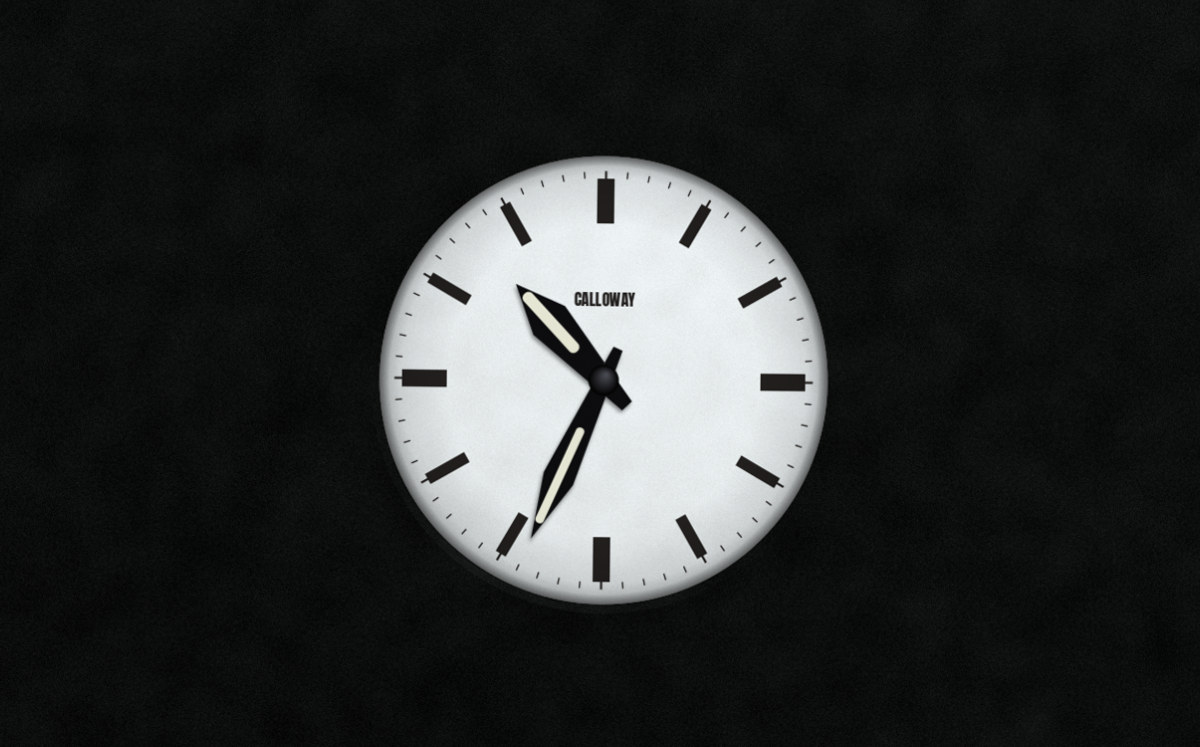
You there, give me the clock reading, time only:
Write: 10:34
